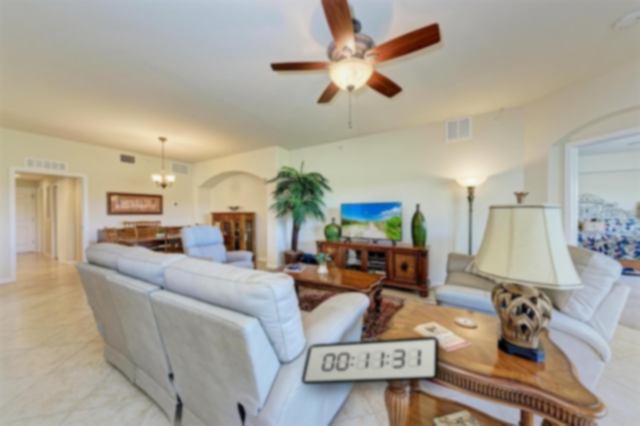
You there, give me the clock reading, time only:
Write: 0:11:31
